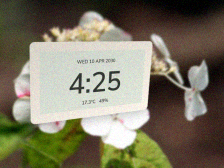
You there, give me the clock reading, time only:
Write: 4:25
